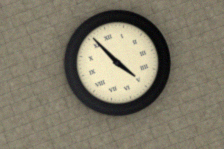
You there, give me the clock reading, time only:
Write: 4:56
